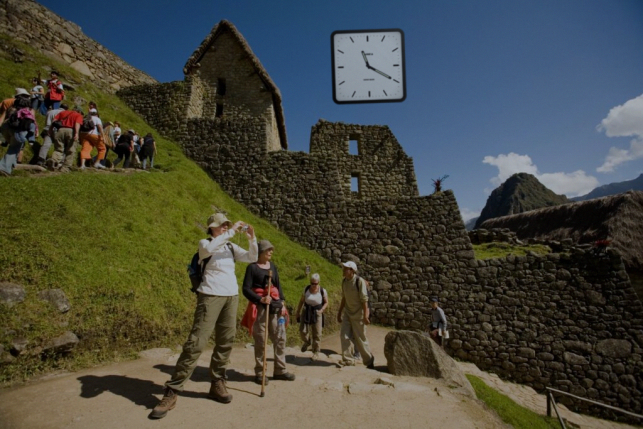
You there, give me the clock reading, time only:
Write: 11:20
